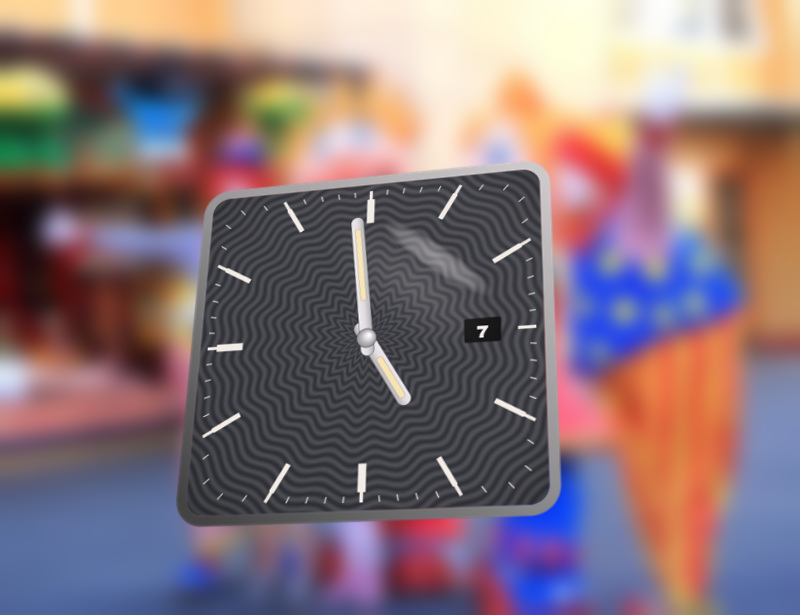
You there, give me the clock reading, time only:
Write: 4:59
